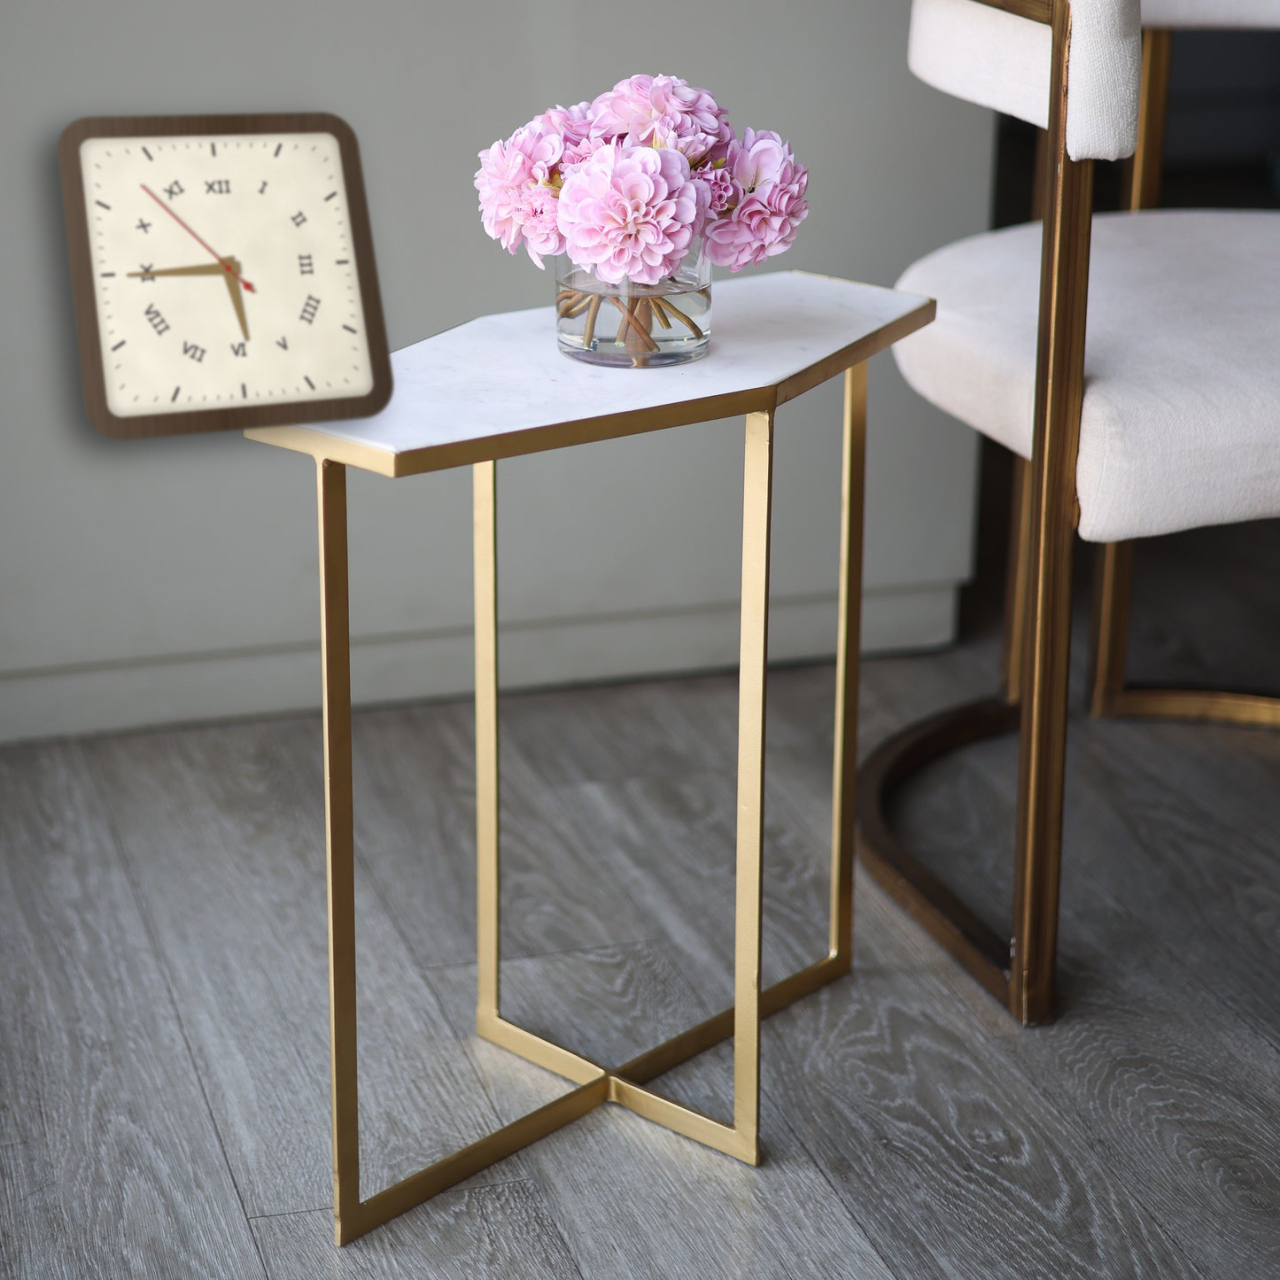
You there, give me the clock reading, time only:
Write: 5:44:53
